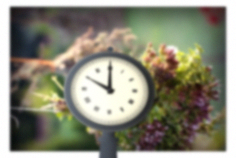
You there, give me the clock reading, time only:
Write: 10:00
